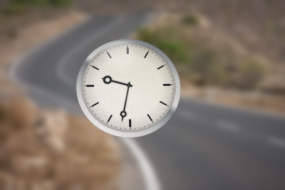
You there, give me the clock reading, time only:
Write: 9:32
